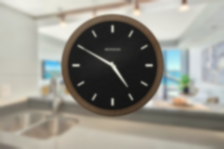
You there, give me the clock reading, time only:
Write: 4:50
